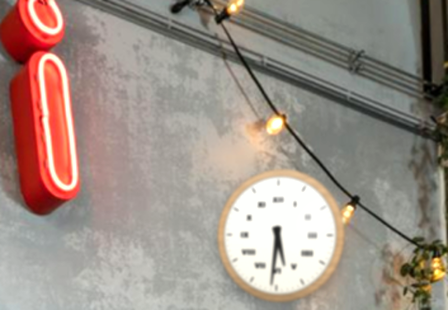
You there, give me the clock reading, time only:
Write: 5:31
